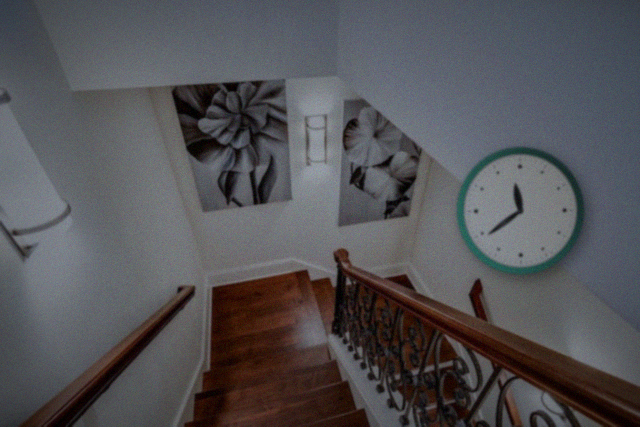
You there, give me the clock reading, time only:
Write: 11:39
